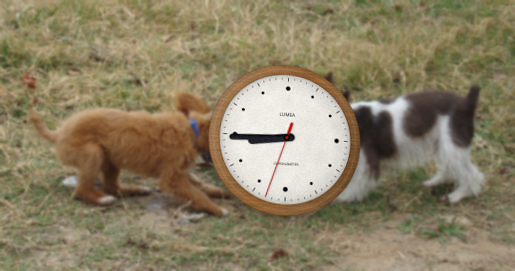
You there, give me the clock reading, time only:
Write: 8:44:33
